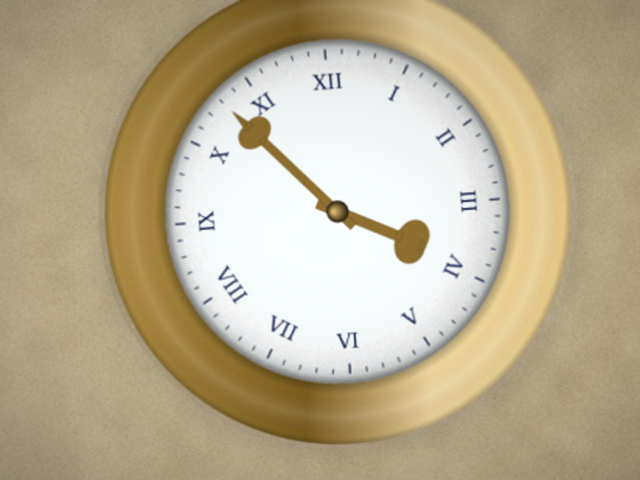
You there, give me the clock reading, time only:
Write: 3:53
